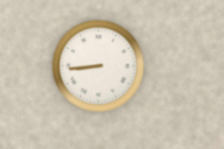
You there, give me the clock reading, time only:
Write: 8:44
